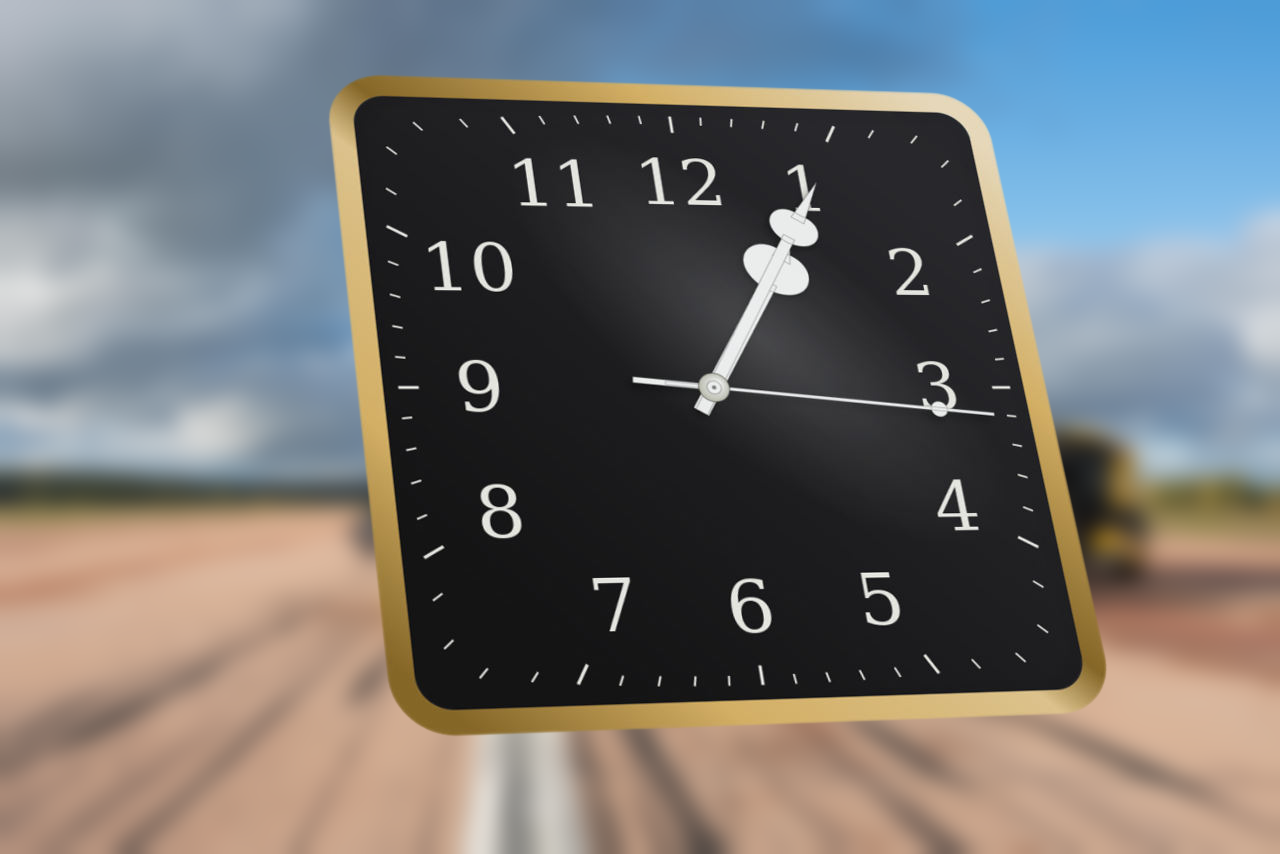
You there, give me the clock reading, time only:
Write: 1:05:16
